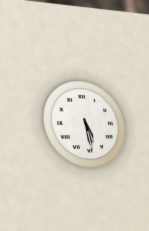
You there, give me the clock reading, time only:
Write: 5:29
